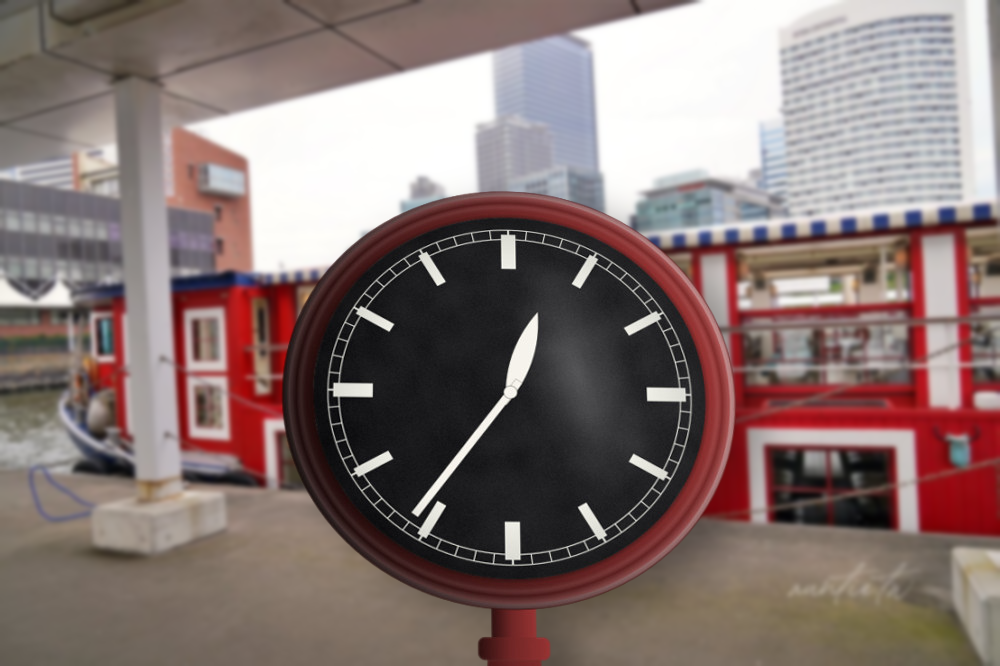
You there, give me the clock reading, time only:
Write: 12:36
